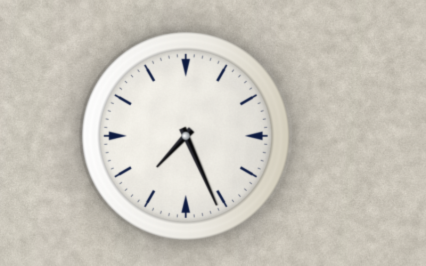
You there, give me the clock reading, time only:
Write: 7:26
